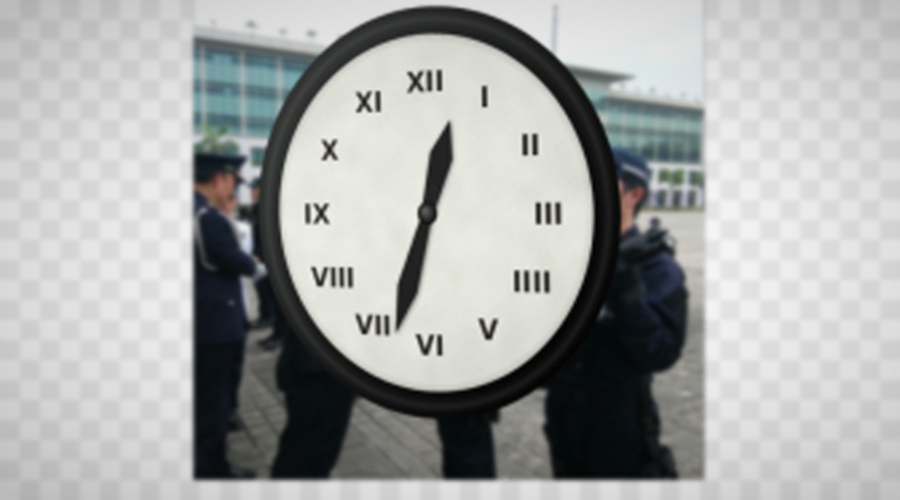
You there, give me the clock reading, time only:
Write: 12:33
